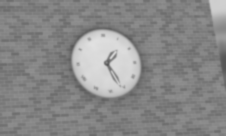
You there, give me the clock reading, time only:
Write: 1:26
